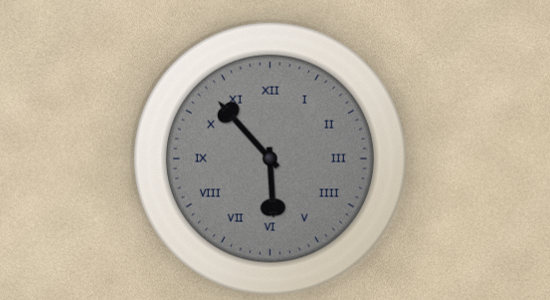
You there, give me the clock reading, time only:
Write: 5:53
